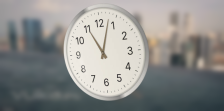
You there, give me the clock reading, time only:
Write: 11:03
